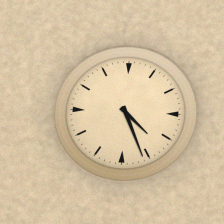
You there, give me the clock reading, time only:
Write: 4:26
